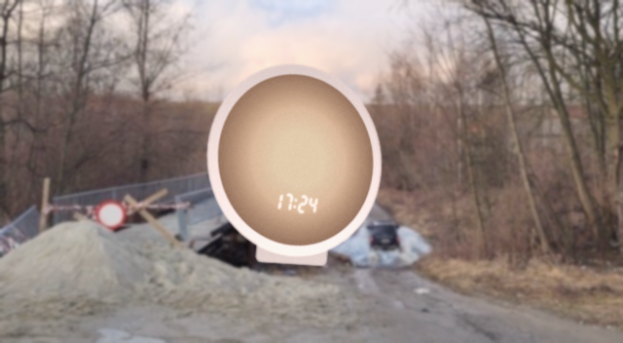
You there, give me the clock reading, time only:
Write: 17:24
